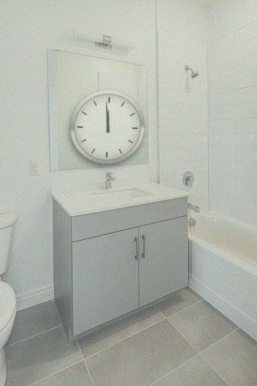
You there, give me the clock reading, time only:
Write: 11:59
